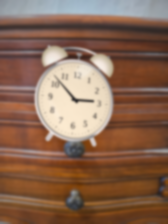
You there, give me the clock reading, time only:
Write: 2:52
